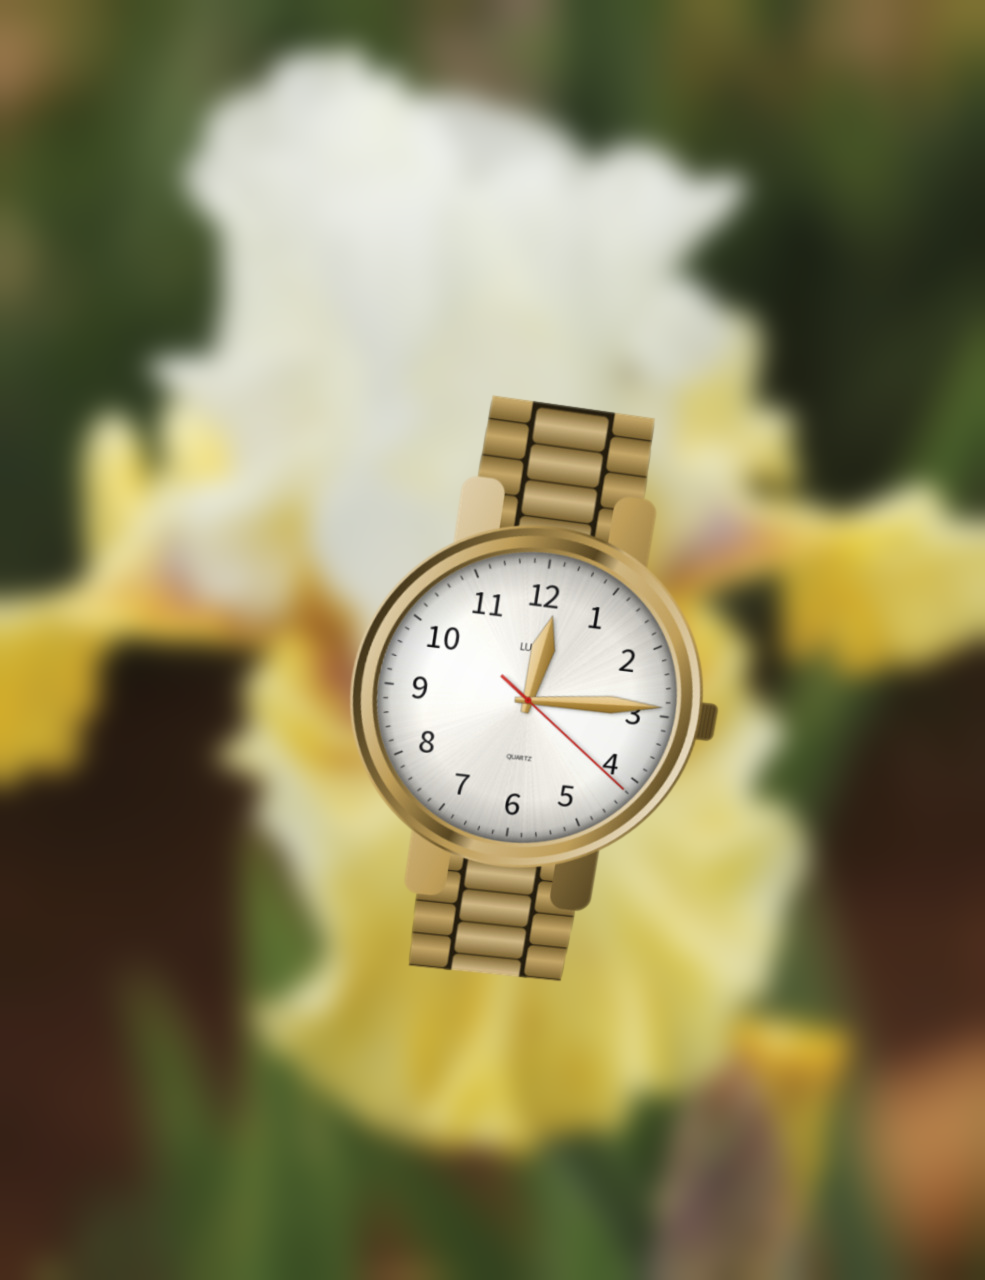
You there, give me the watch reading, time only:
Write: 12:14:21
